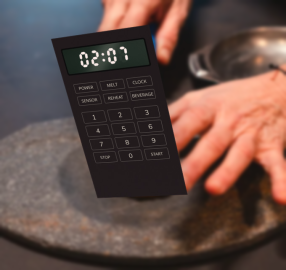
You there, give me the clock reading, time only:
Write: 2:07
